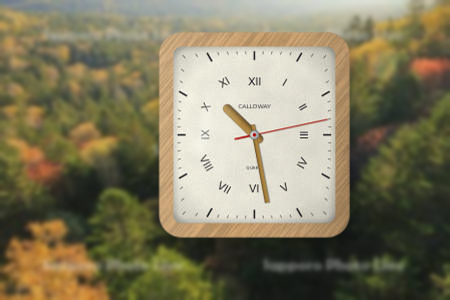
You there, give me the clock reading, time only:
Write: 10:28:13
